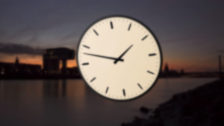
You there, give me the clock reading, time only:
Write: 1:48
